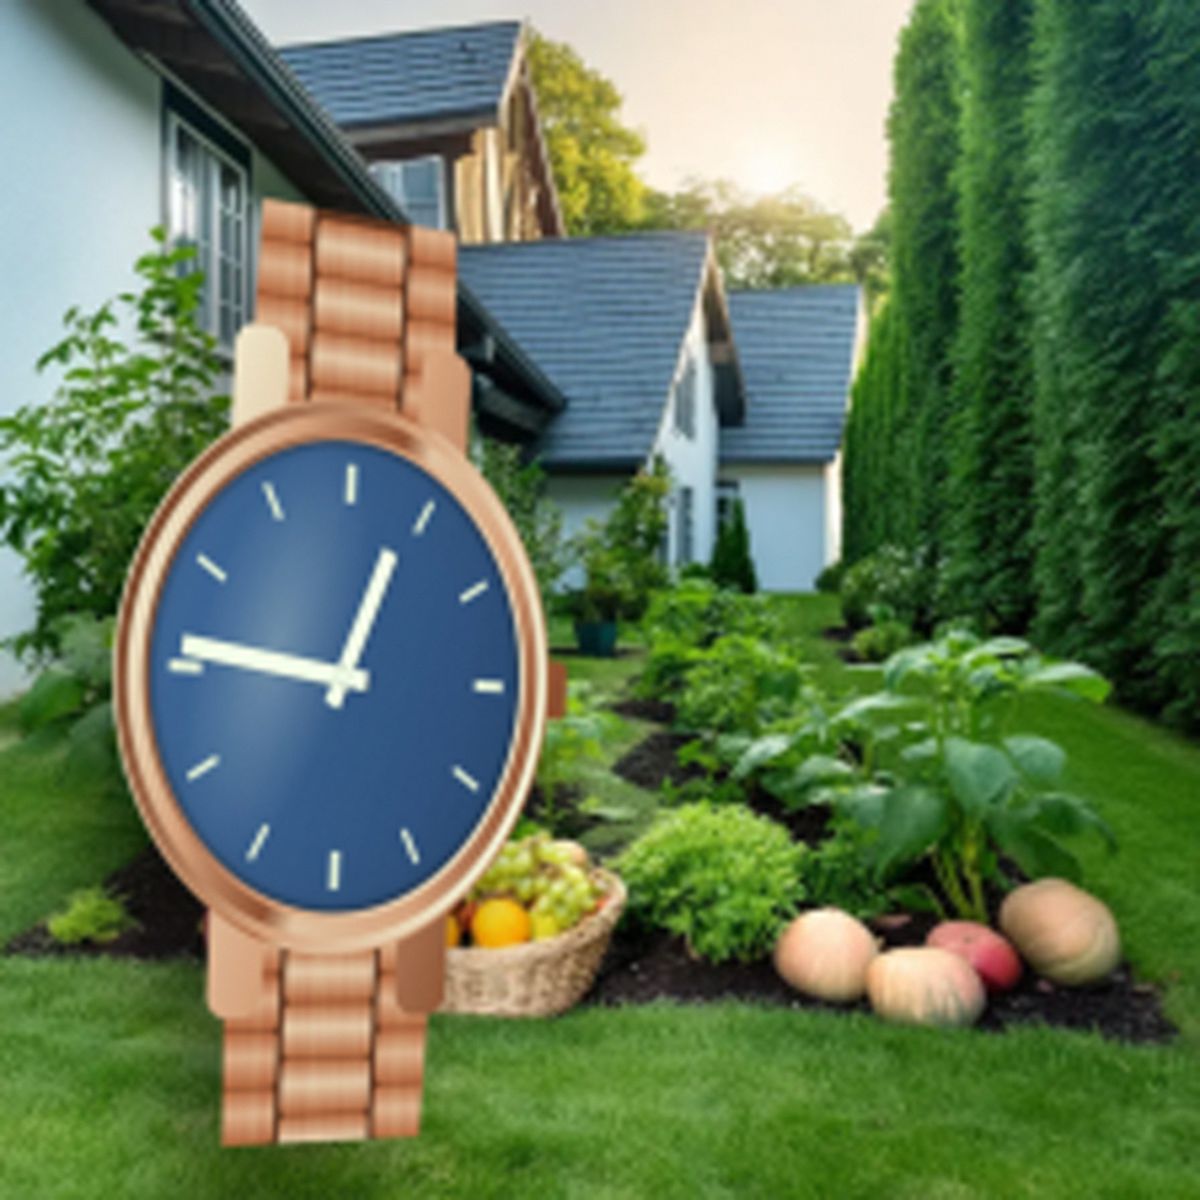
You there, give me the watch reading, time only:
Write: 12:46
